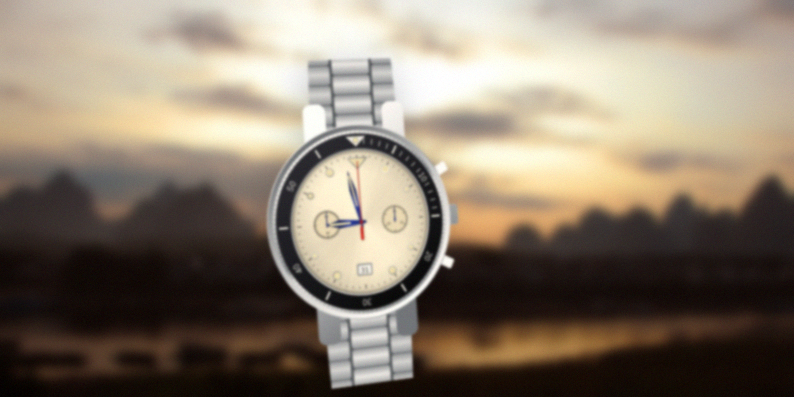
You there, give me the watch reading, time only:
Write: 8:58
